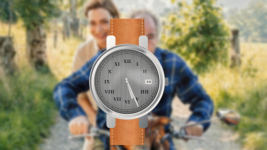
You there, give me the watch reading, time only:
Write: 5:26
